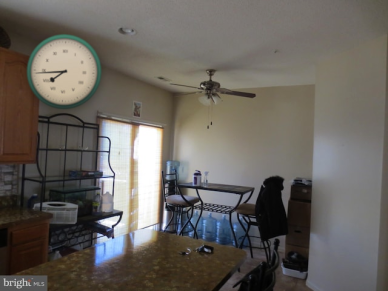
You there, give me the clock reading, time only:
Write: 7:44
